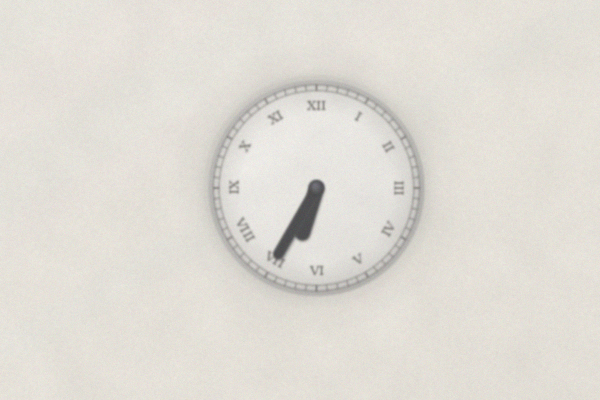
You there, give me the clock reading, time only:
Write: 6:35
